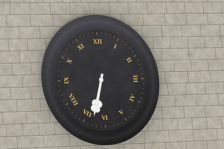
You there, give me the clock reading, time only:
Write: 6:33
